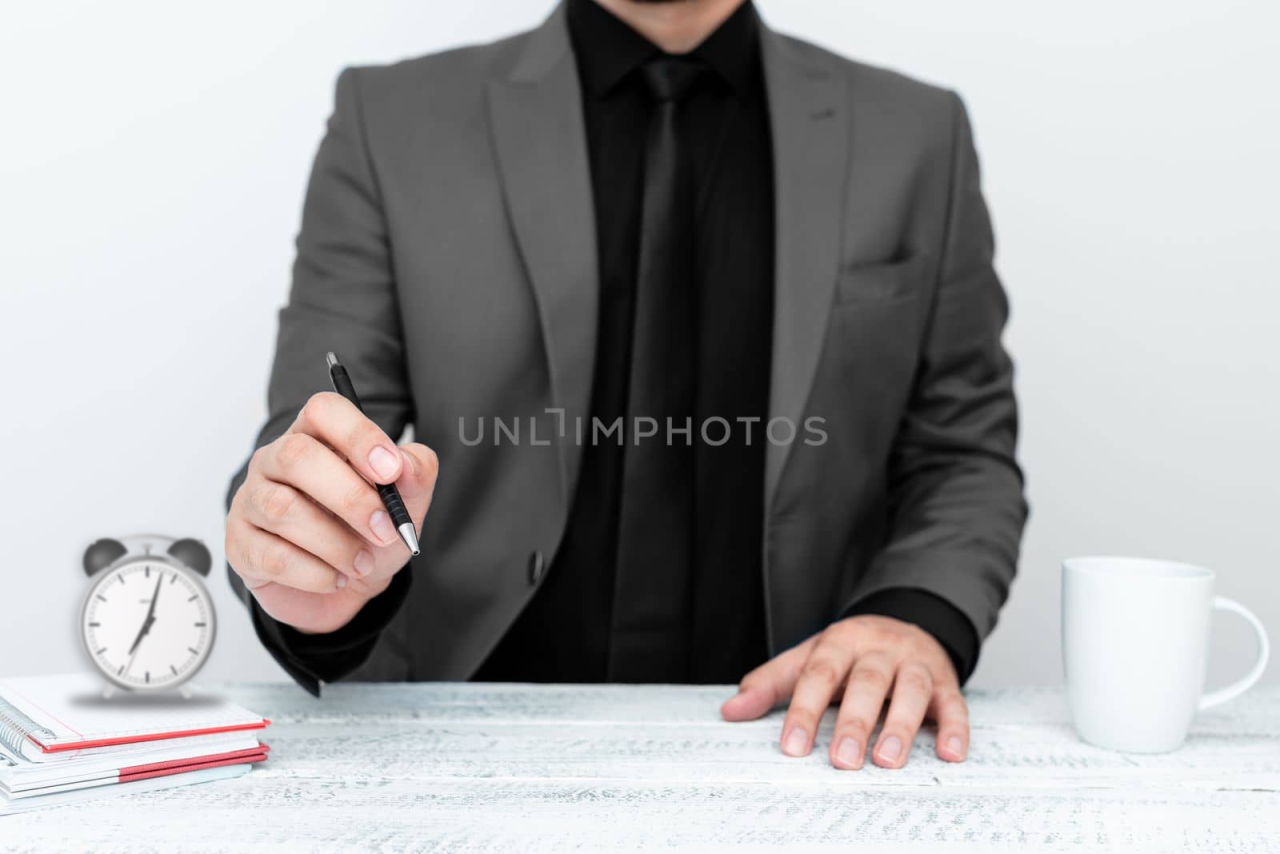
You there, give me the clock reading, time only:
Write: 7:02:34
